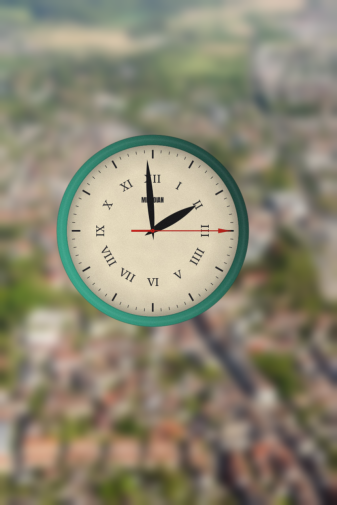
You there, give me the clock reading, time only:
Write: 1:59:15
